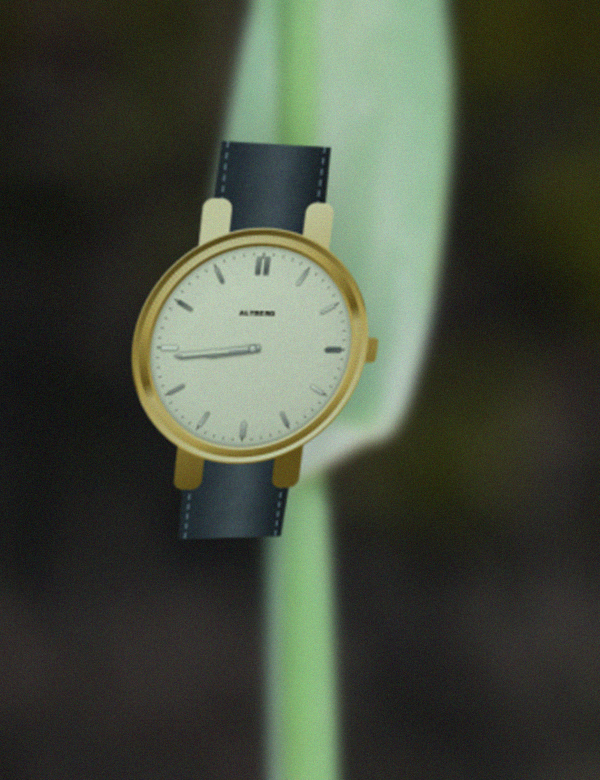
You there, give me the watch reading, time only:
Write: 8:44
